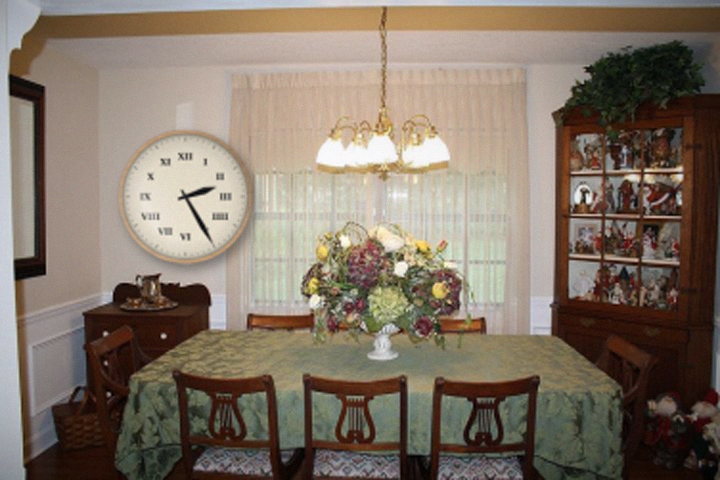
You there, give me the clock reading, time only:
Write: 2:25
